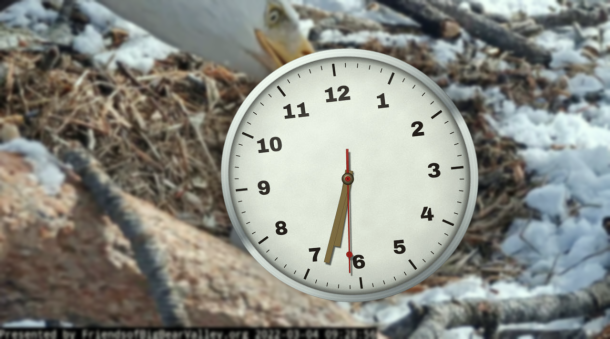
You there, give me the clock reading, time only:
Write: 6:33:31
